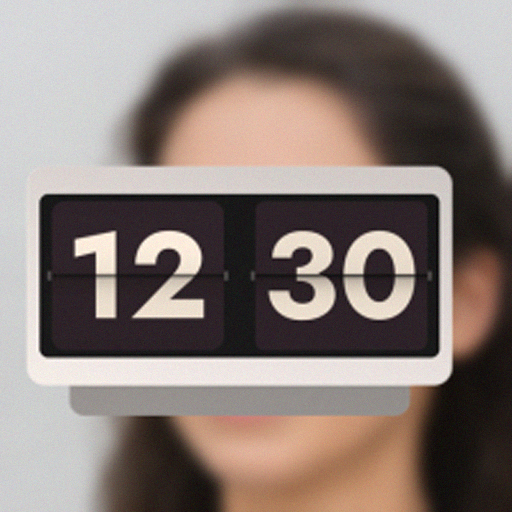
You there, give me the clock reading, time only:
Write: 12:30
